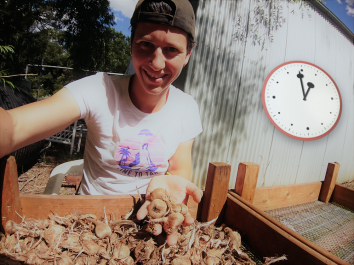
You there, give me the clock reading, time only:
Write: 12:59
